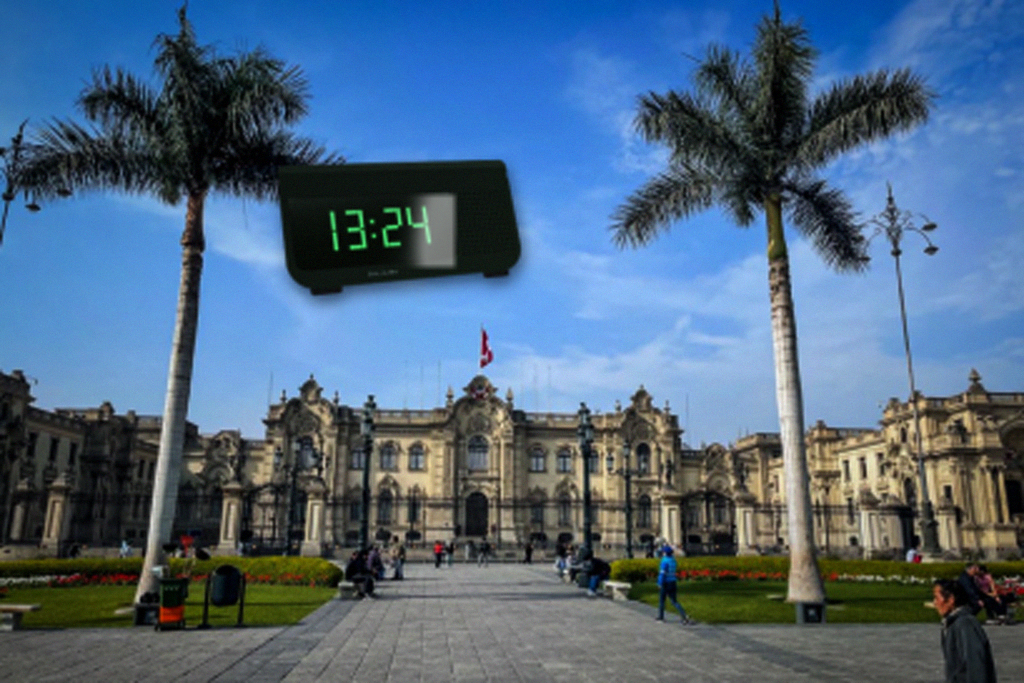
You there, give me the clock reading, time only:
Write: 13:24
